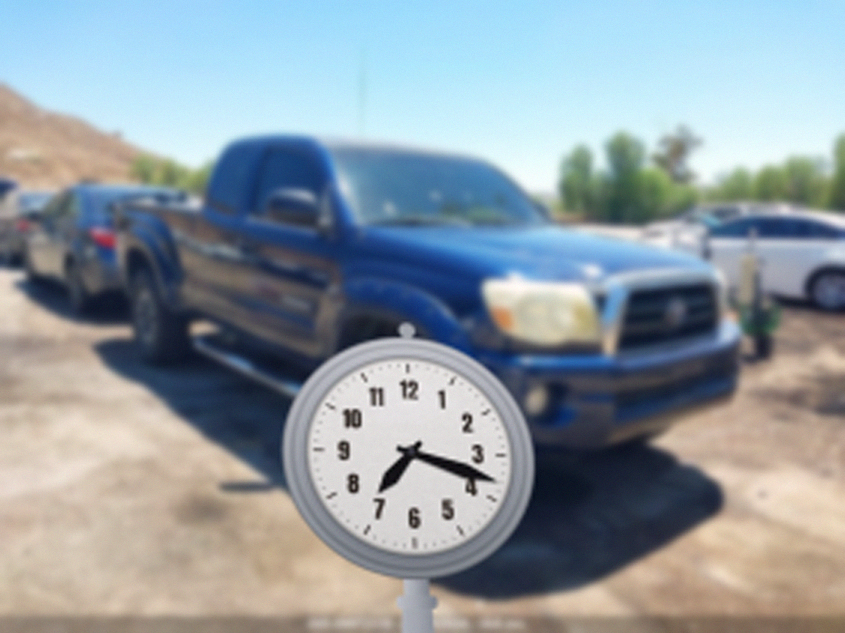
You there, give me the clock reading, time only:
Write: 7:18
